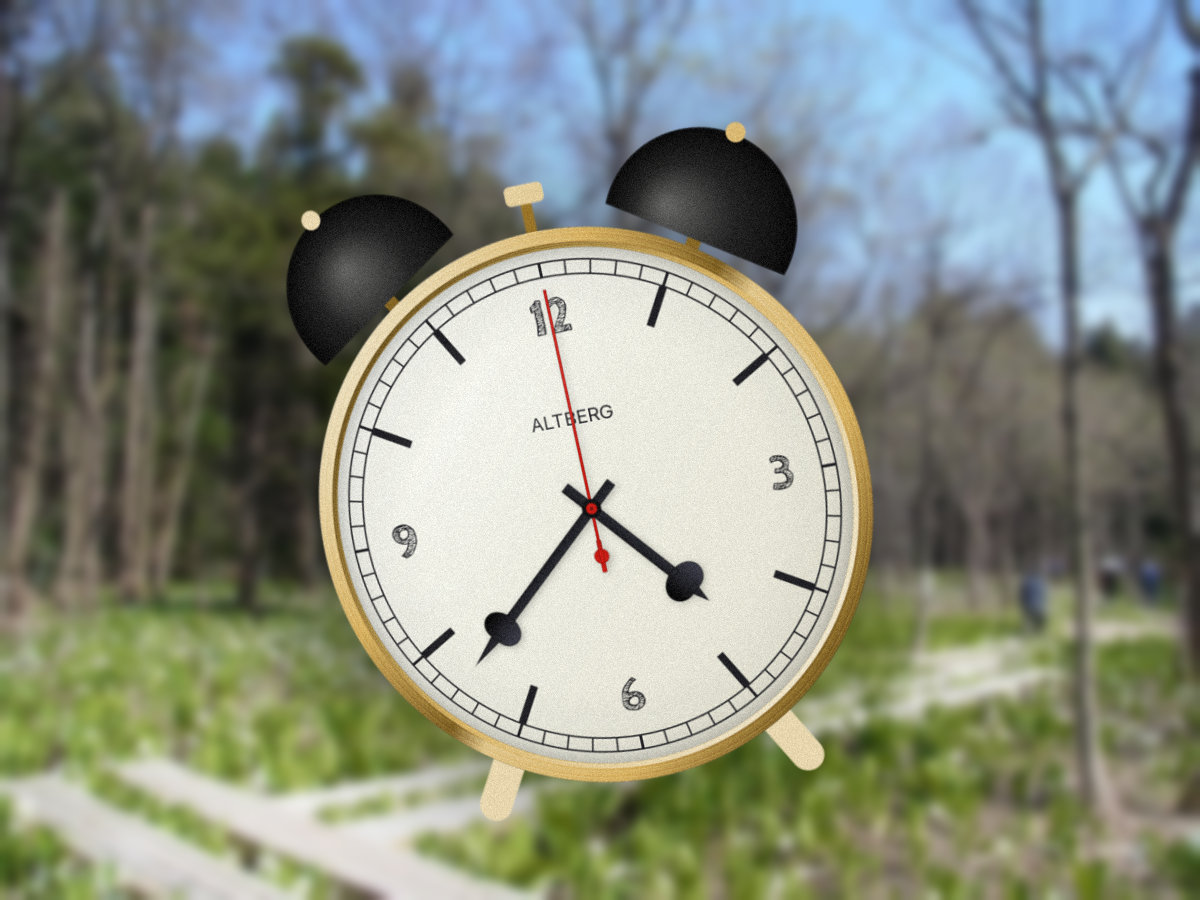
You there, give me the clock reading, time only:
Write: 4:38:00
